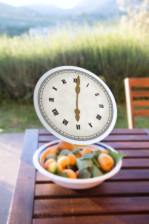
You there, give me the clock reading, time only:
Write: 6:01
